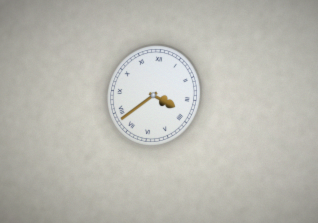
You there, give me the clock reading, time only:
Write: 3:38
